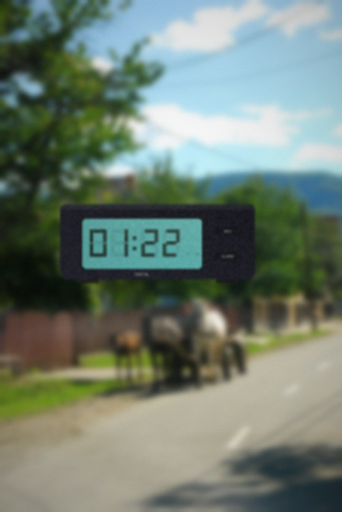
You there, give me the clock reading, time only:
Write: 1:22
